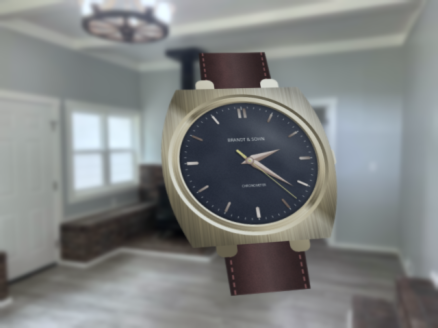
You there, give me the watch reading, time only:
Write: 2:21:23
